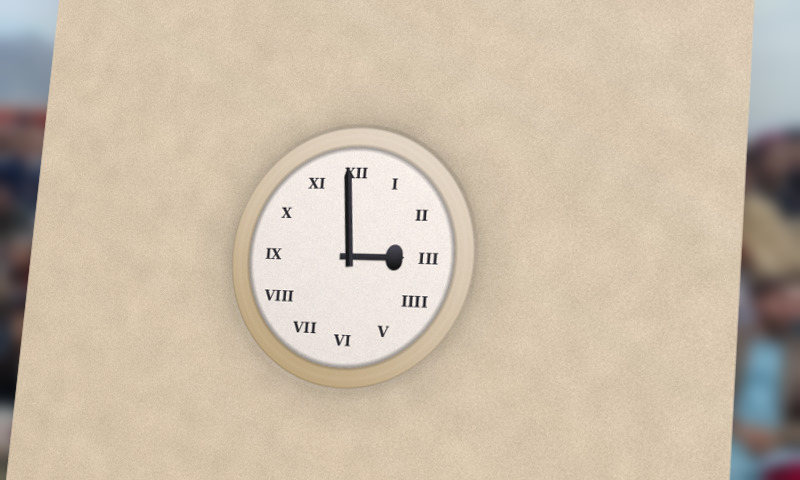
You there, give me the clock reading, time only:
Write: 2:59
